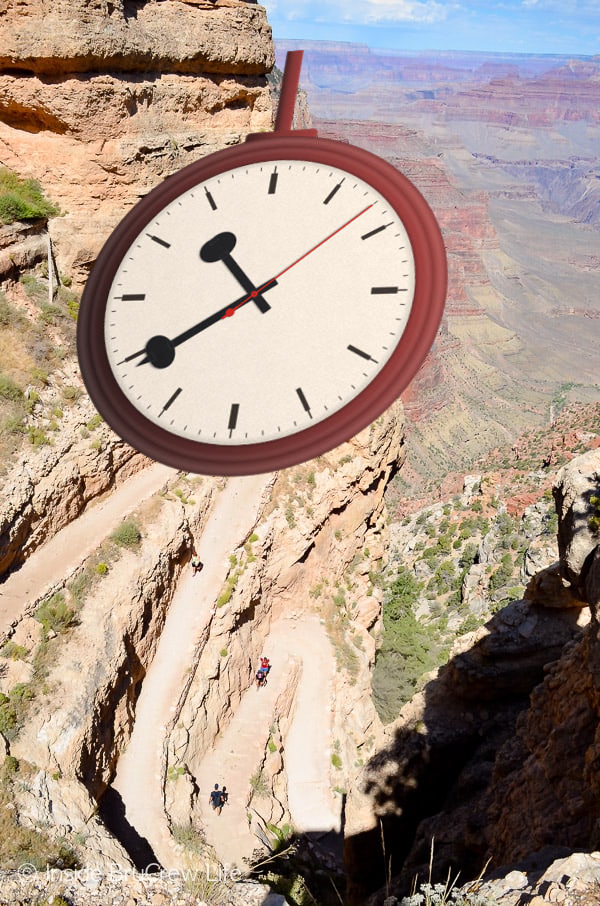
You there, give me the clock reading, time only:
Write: 10:39:08
